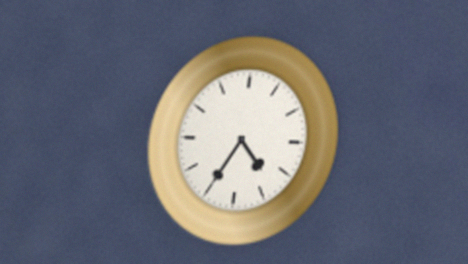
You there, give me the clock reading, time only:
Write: 4:35
